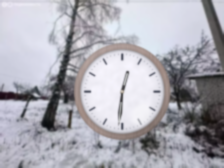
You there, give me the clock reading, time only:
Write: 12:31
